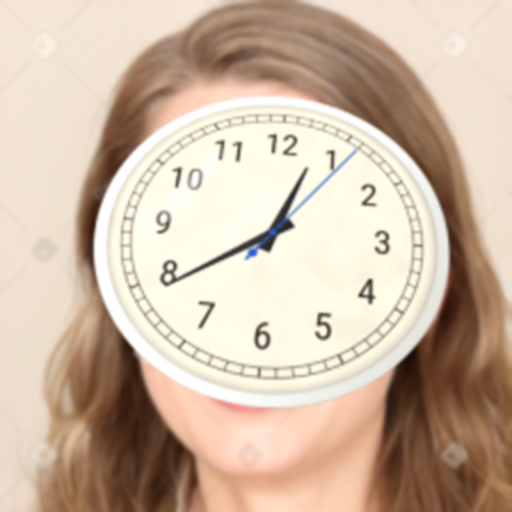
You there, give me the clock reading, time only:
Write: 12:39:06
